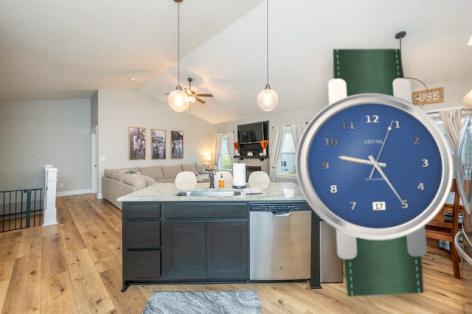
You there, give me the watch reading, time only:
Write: 9:25:04
